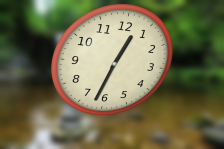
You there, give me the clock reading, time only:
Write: 12:32
